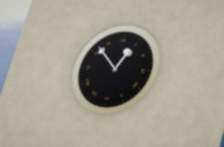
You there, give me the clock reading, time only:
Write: 12:52
